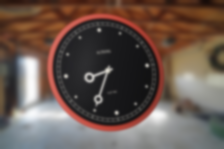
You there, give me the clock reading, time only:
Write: 8:35
